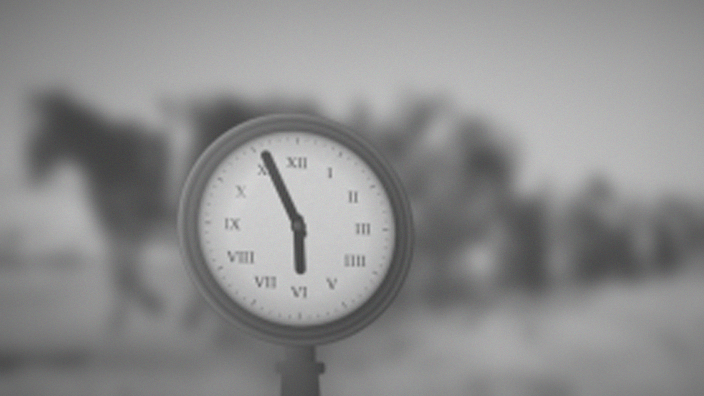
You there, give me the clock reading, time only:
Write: 5:56
